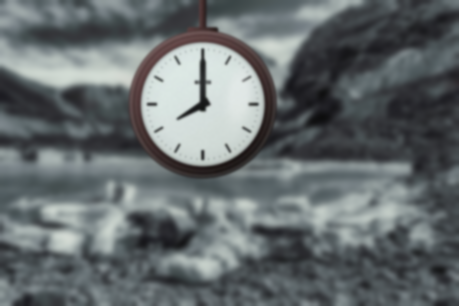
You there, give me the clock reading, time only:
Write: 8:00
